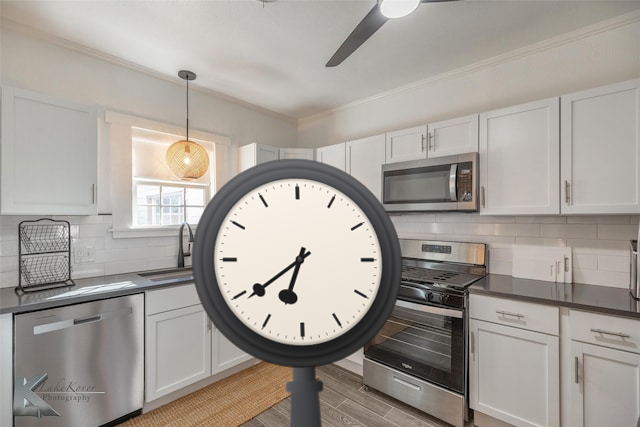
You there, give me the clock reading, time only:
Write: 6:39
